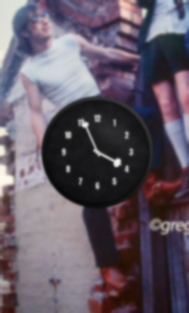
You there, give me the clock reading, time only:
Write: 3:56
